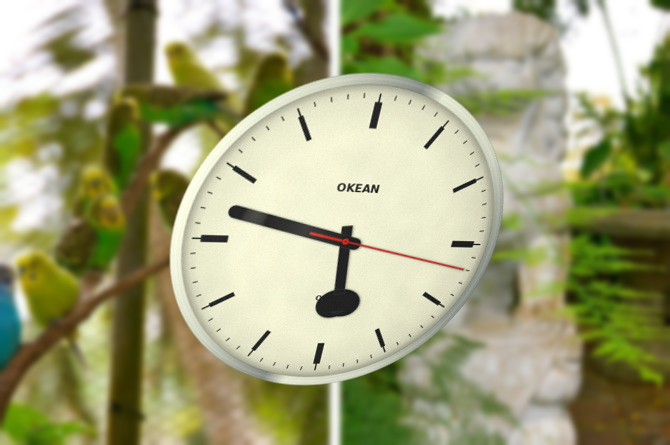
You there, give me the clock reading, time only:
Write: 5:47:17
